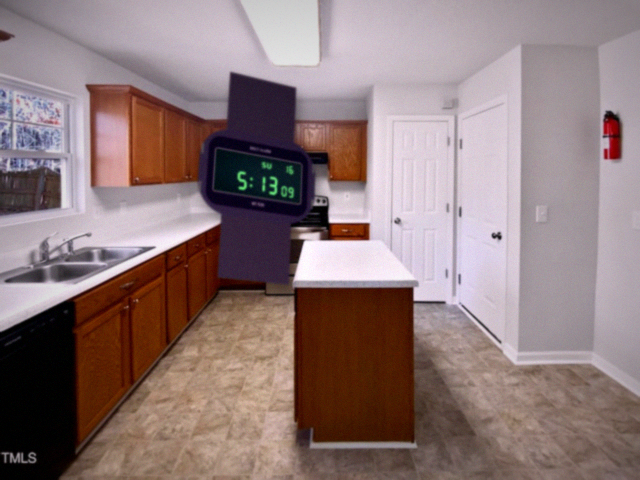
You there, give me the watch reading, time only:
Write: 5:13
